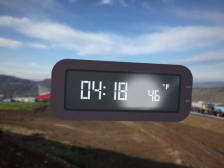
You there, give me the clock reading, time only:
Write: 4:18
